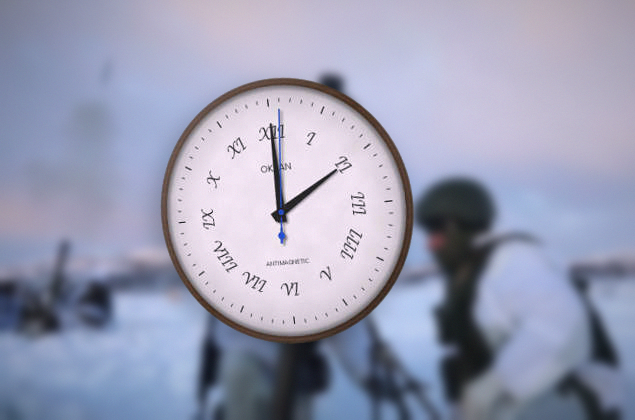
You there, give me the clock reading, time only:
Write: 2:00:01
